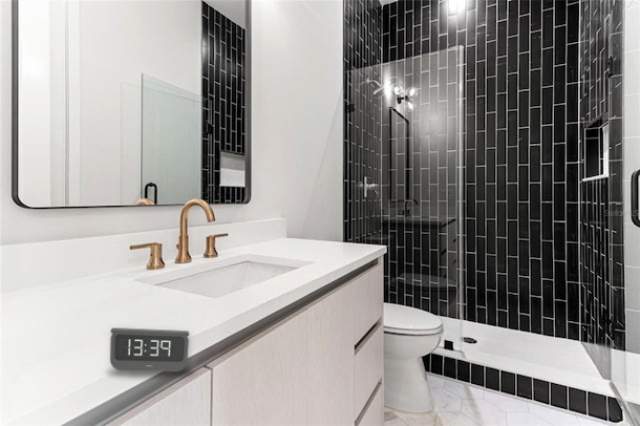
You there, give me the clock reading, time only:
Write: 13:39
